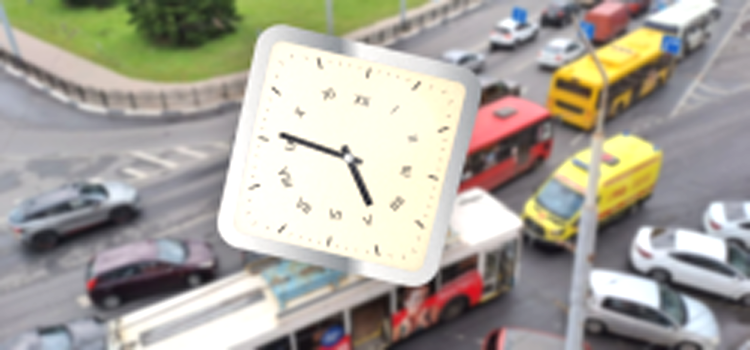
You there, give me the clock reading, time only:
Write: 4:46
